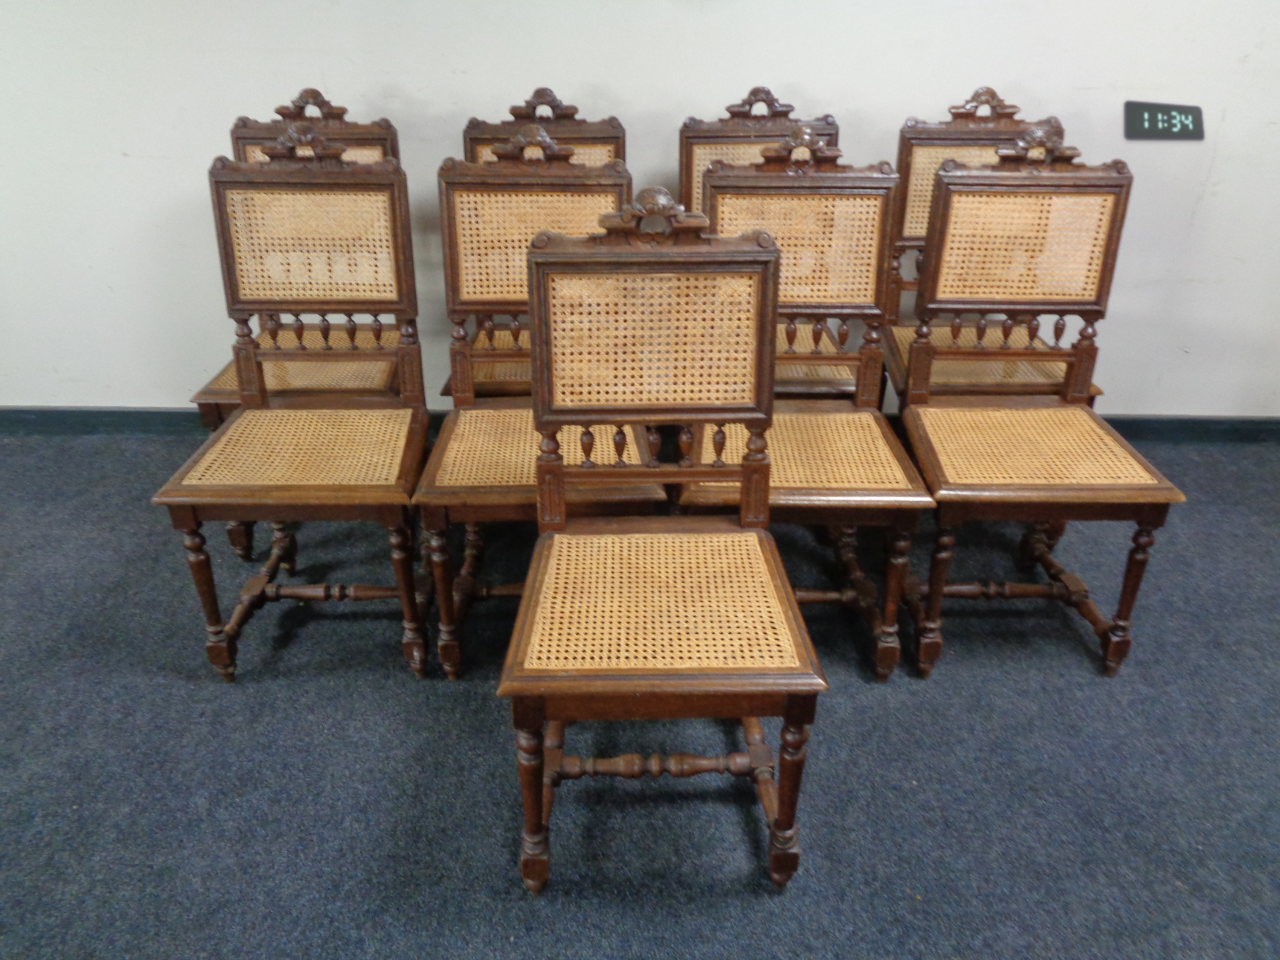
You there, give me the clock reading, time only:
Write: 11:34
